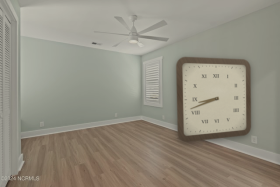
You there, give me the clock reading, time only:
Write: 8:42
